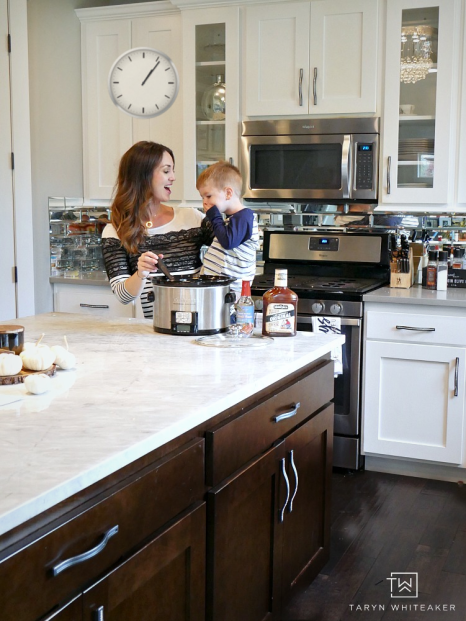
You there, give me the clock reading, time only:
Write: 1:06
